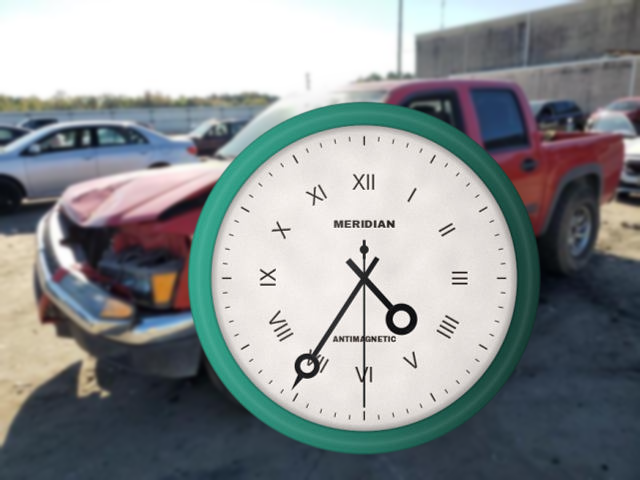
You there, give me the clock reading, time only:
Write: 4:35:30
